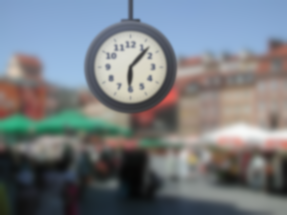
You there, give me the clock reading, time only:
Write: 6:07
